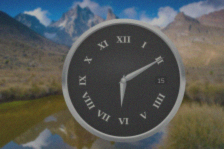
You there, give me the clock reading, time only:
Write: 6:10
